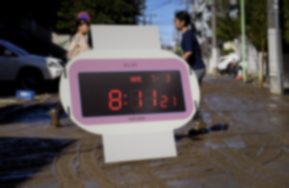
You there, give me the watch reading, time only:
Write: 8:11
